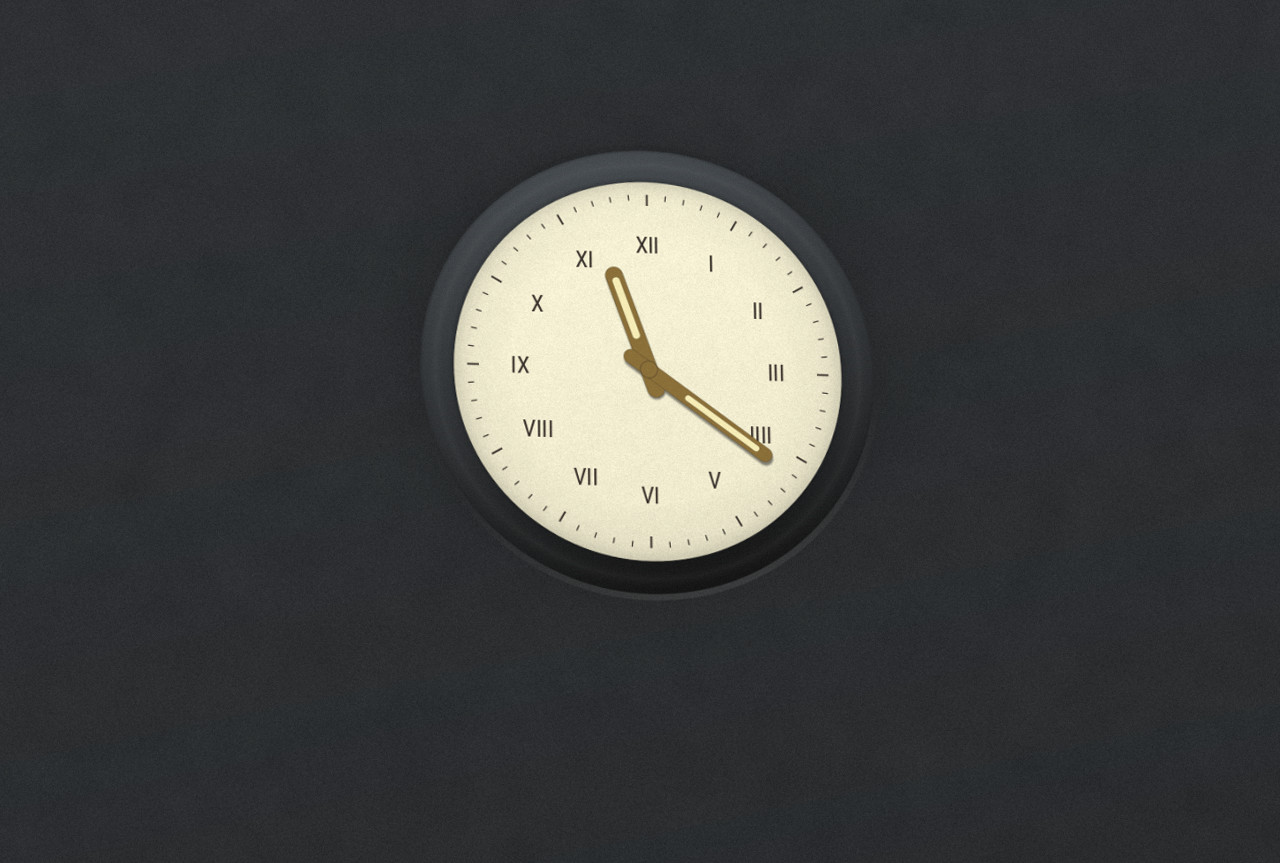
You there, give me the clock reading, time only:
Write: 11:21
